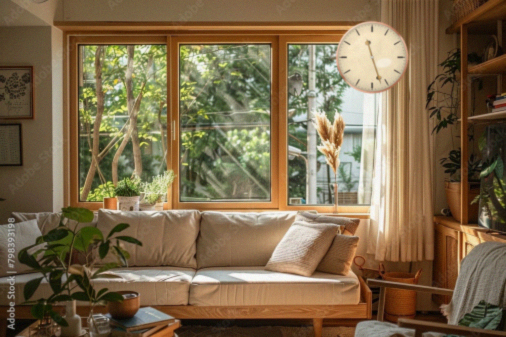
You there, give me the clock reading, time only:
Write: 11:27
